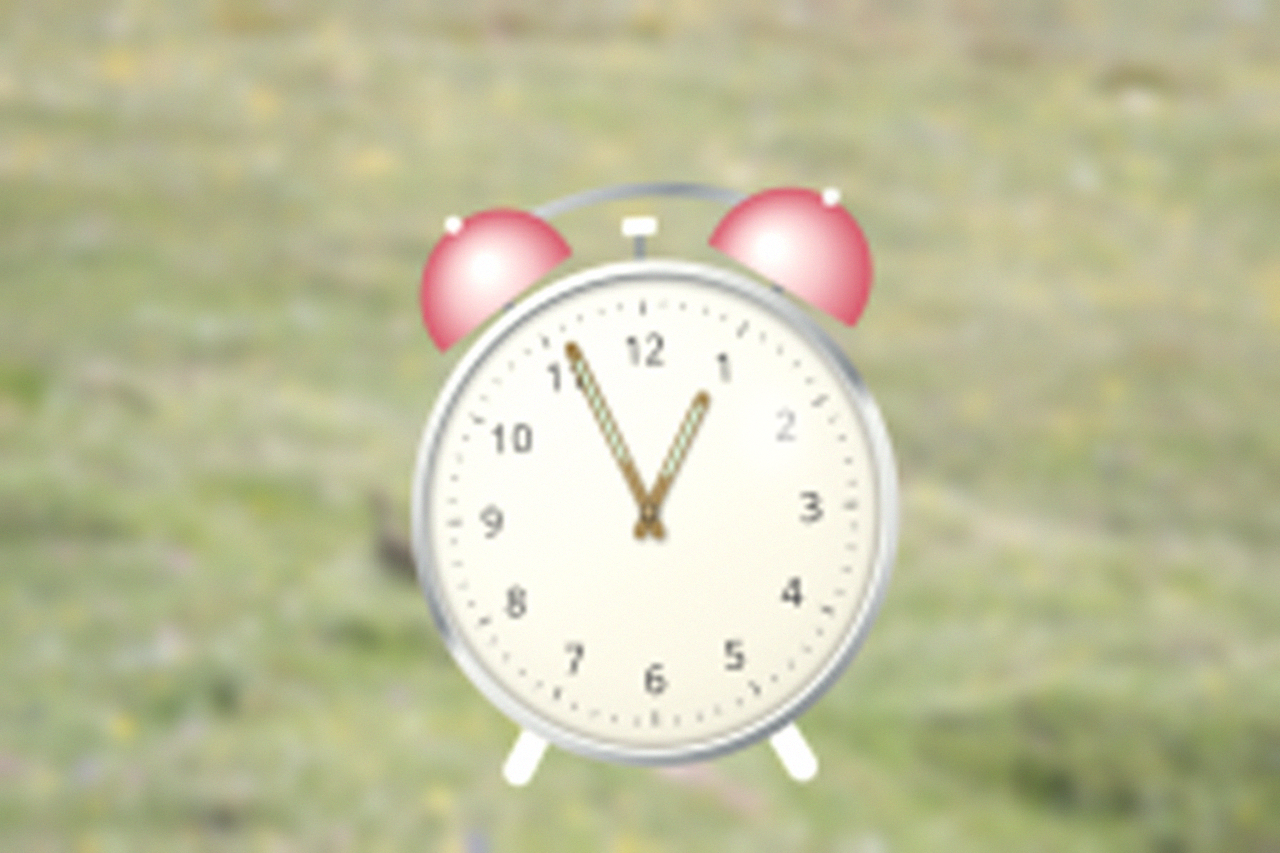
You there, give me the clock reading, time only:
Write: 12:56
